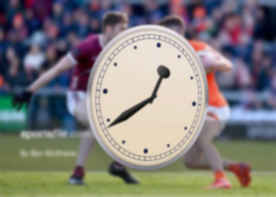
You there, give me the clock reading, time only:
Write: 12:39
